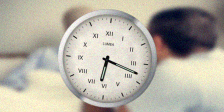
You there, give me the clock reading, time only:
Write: 6:18
